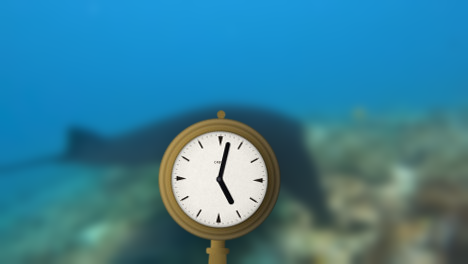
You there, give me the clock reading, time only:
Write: 5:02
